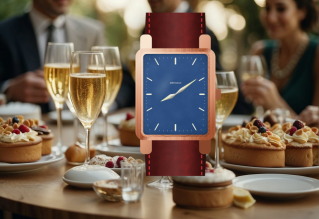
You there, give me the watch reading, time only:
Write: 8:09
